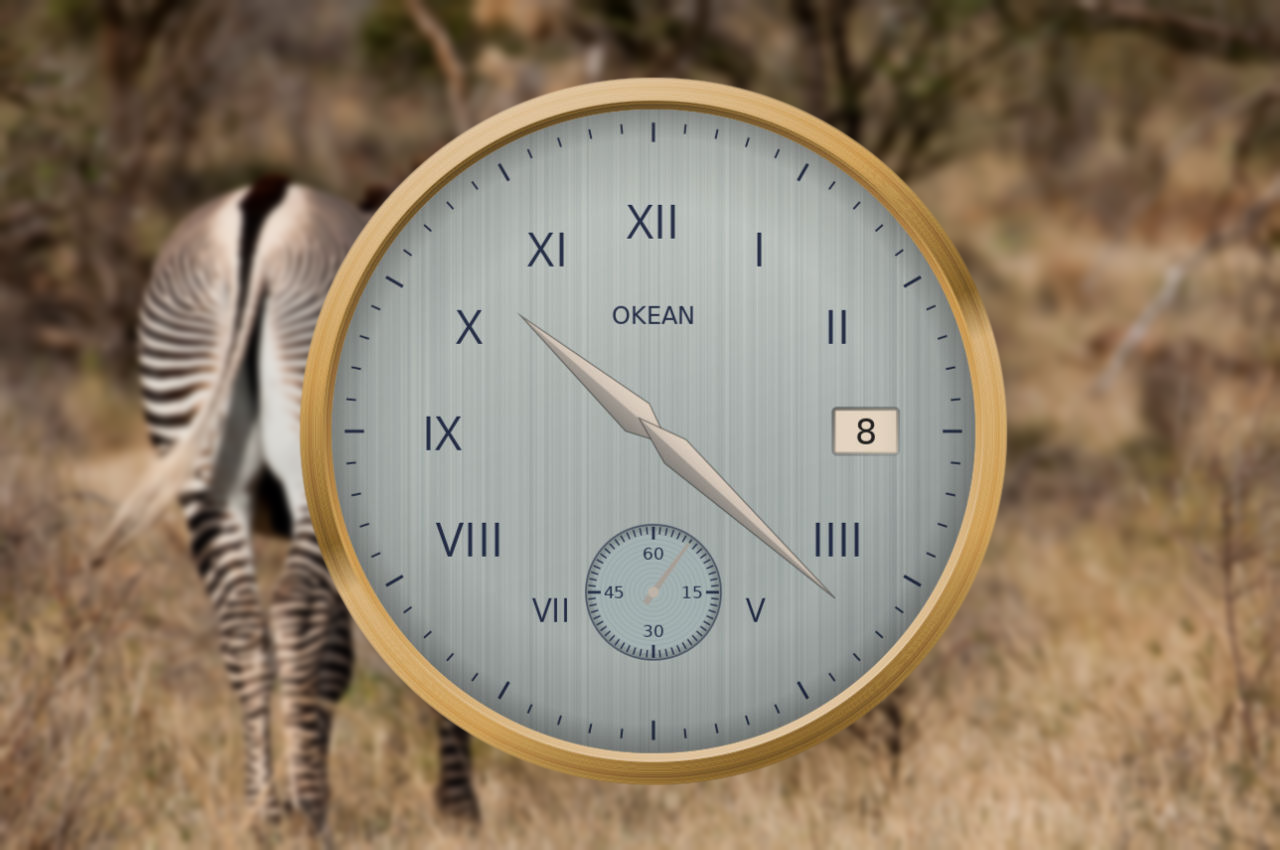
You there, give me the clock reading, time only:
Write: 10:22:06
